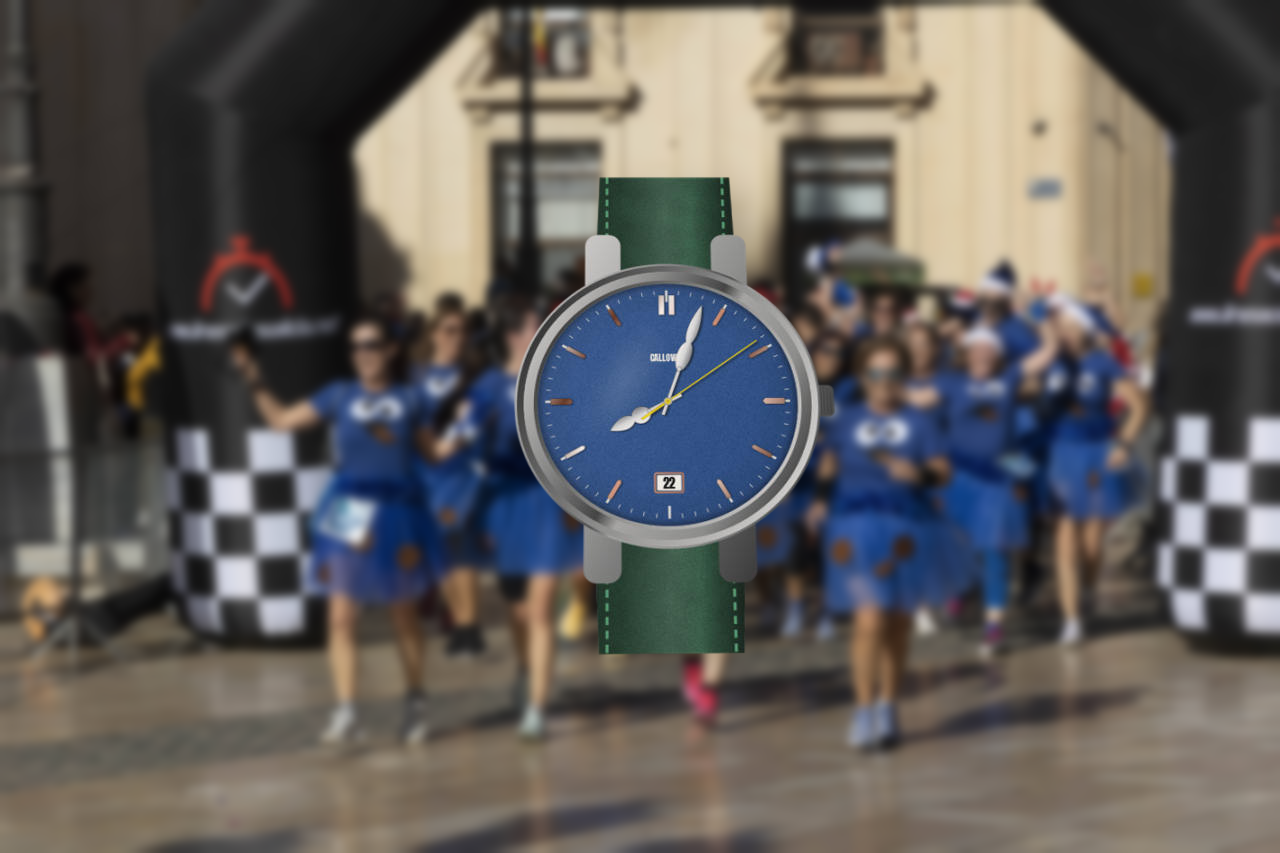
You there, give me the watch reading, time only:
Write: 8:03:09
